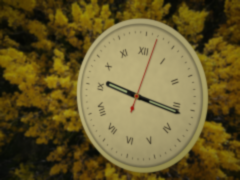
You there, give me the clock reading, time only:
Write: 9:16:02
